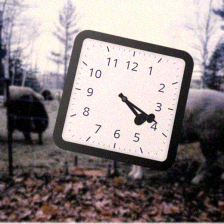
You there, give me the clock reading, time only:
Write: 4:19
